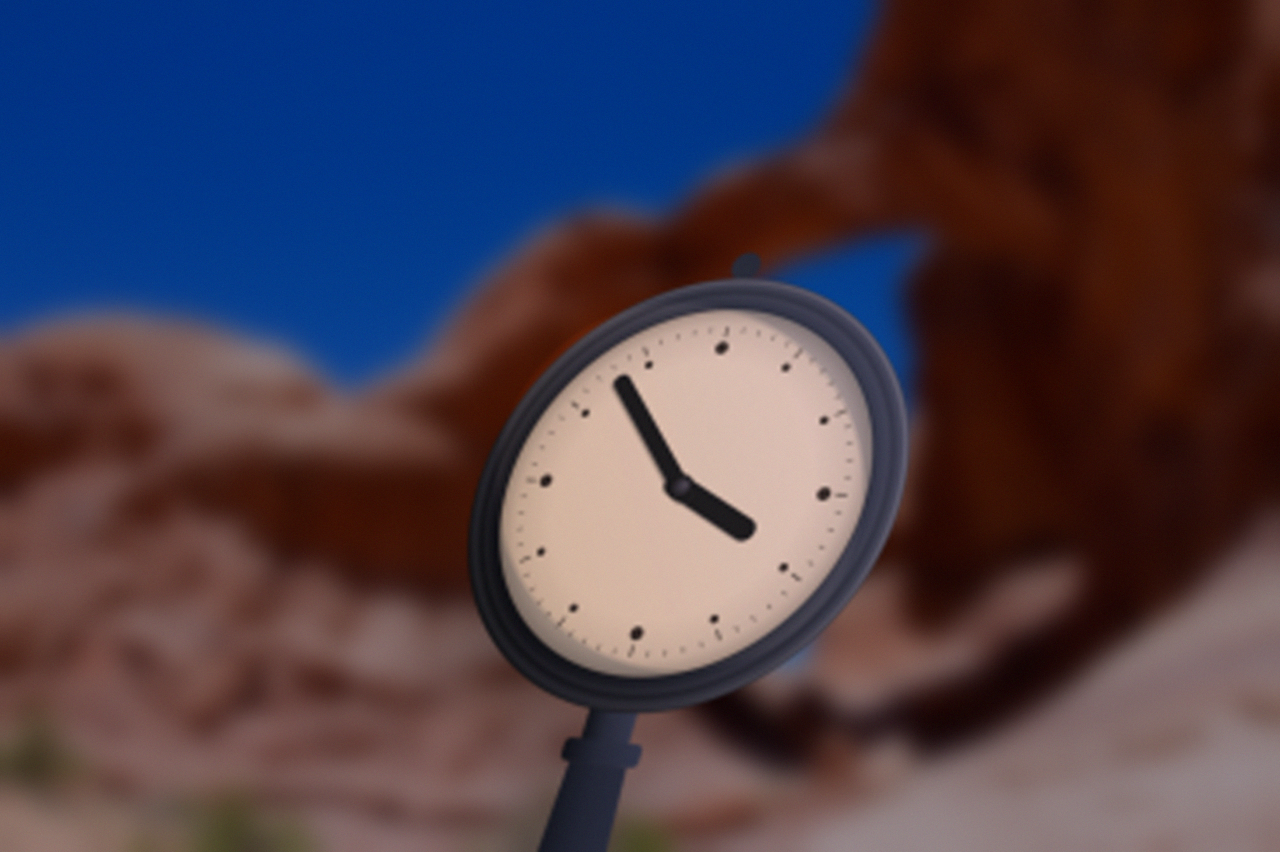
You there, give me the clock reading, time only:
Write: 3:53
